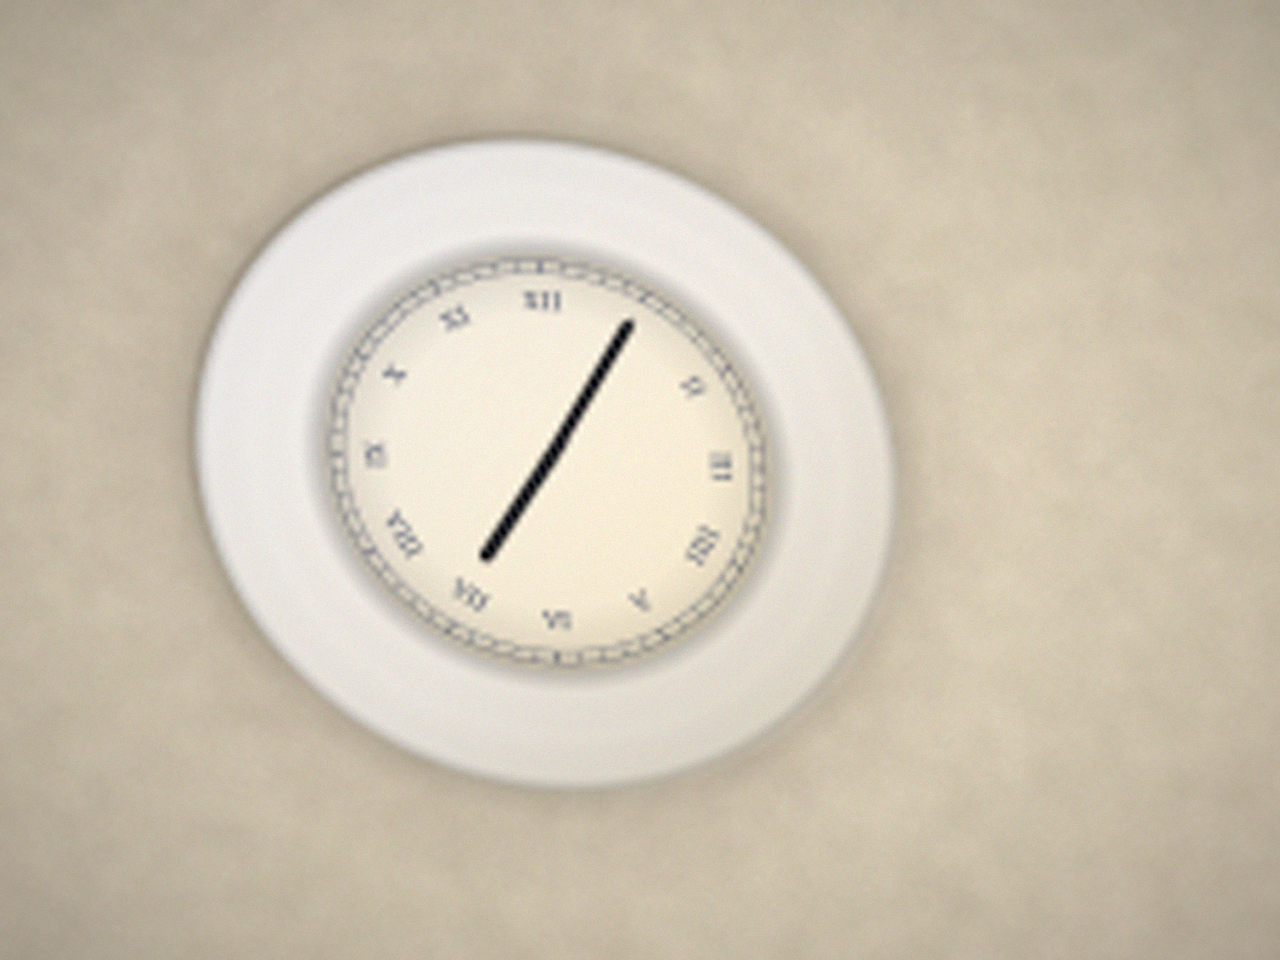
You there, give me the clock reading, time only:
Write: 7:05
